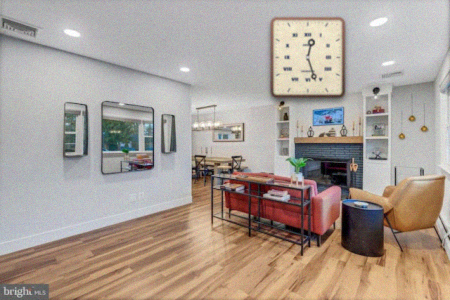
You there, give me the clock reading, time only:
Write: 12:27
